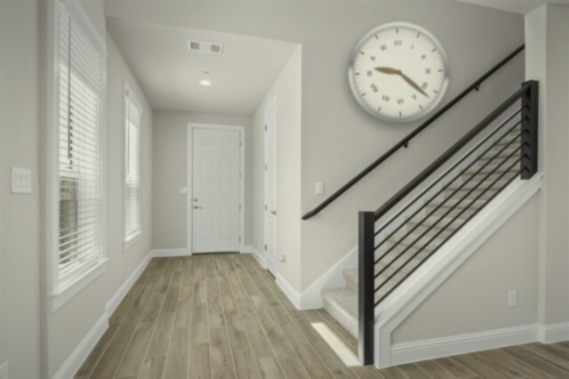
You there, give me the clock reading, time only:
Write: 9:22
